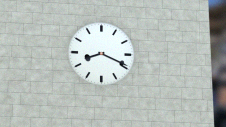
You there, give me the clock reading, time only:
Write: 8:19
